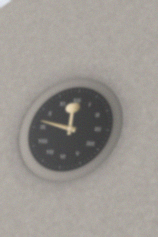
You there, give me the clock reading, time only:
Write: 11:47
